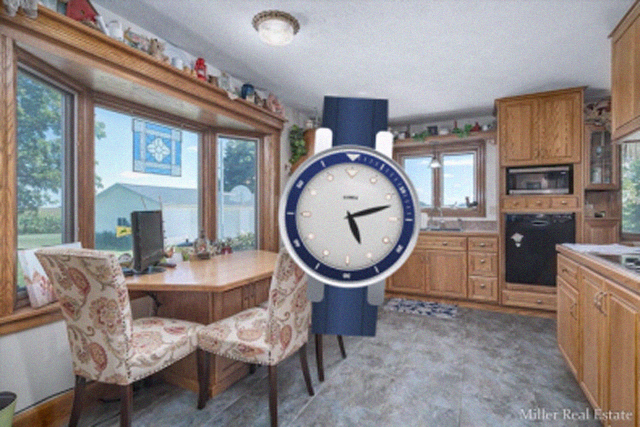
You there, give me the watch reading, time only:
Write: 5:12
